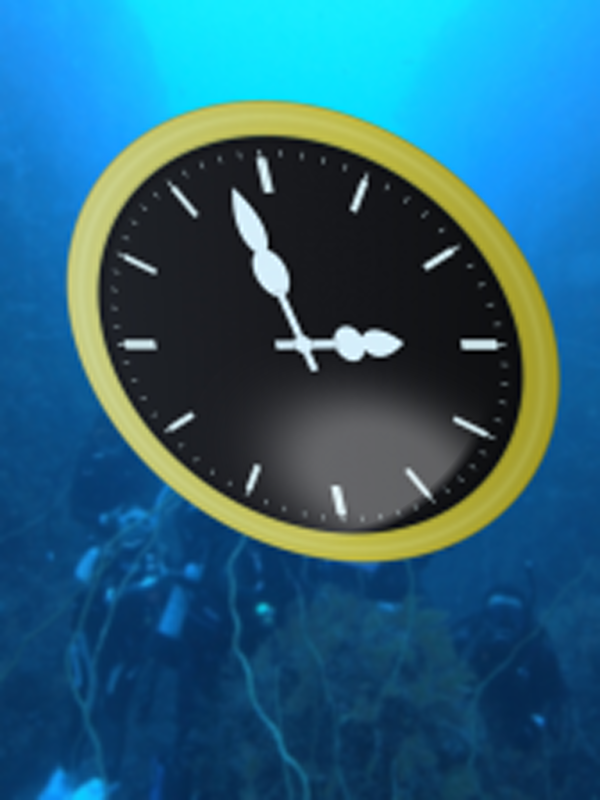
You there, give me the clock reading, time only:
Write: 2:58
